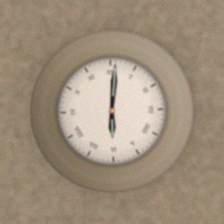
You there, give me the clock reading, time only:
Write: 6:01
